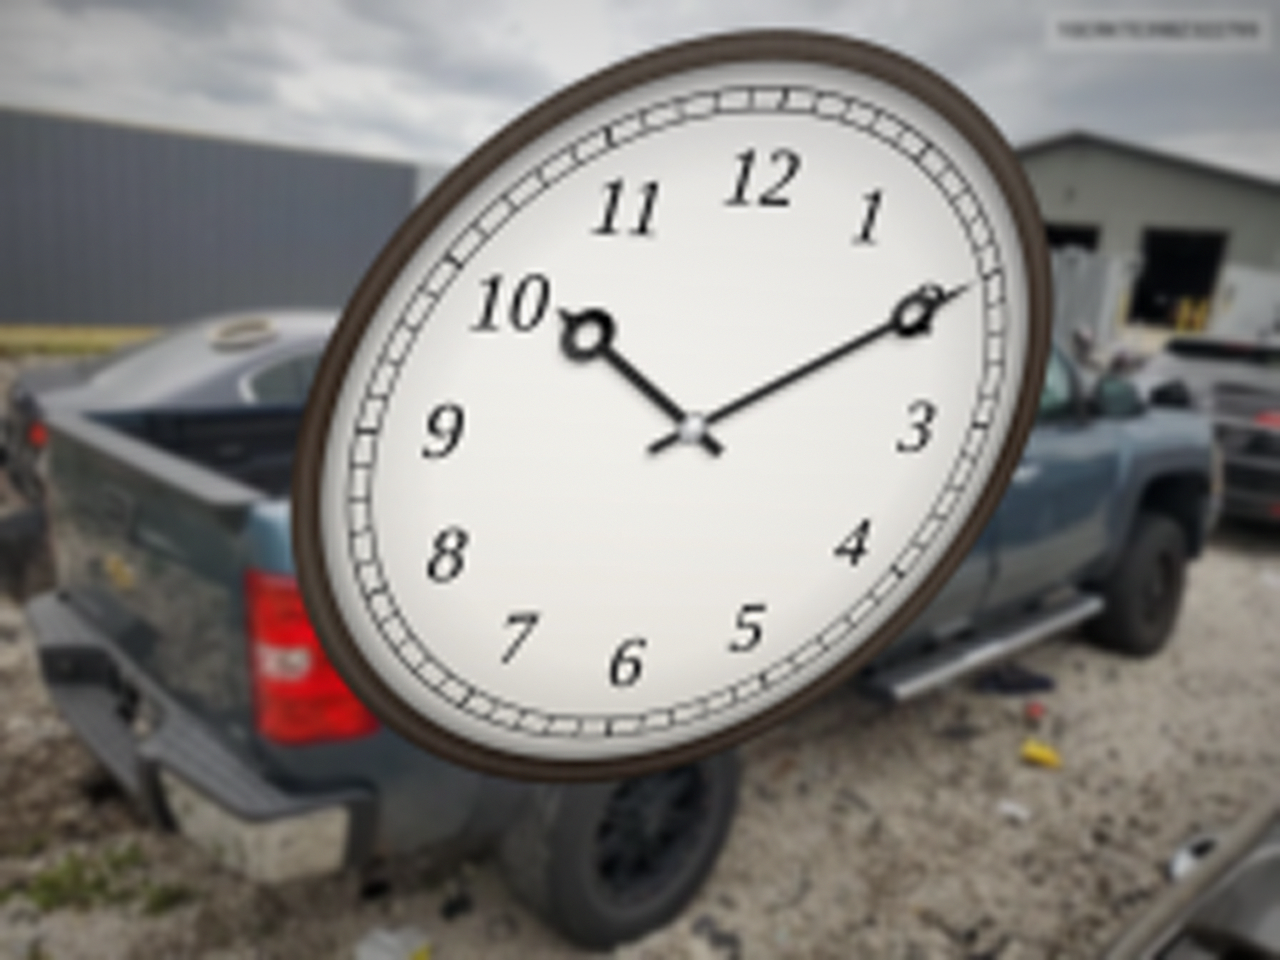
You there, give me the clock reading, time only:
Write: 10:10
